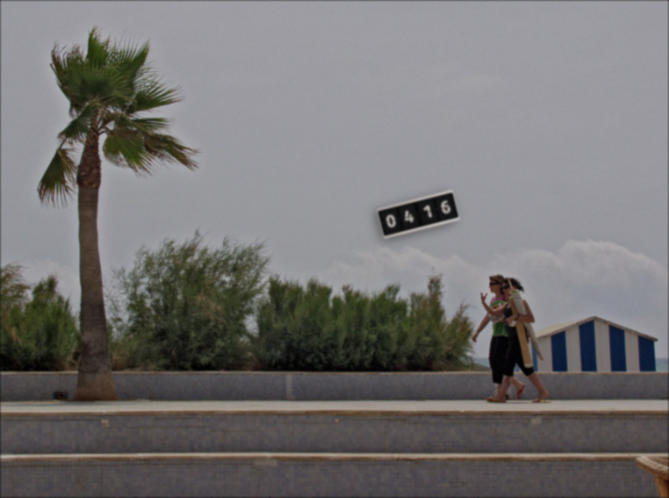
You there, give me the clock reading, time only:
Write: 4:16
